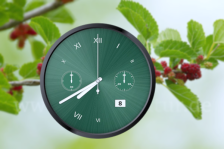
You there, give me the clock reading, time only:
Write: 7:40
